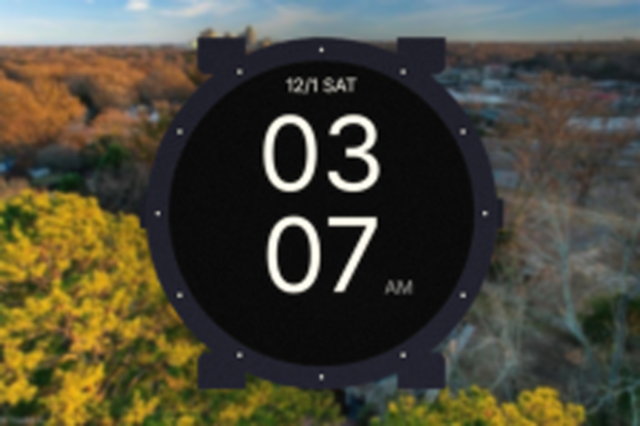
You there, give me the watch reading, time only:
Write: 3:07
